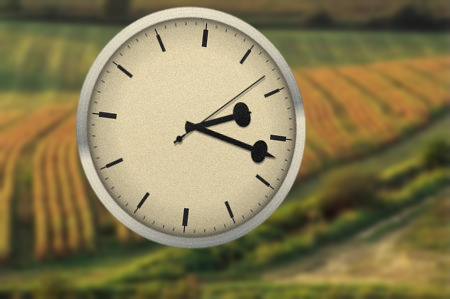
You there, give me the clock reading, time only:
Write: 2:17:08
